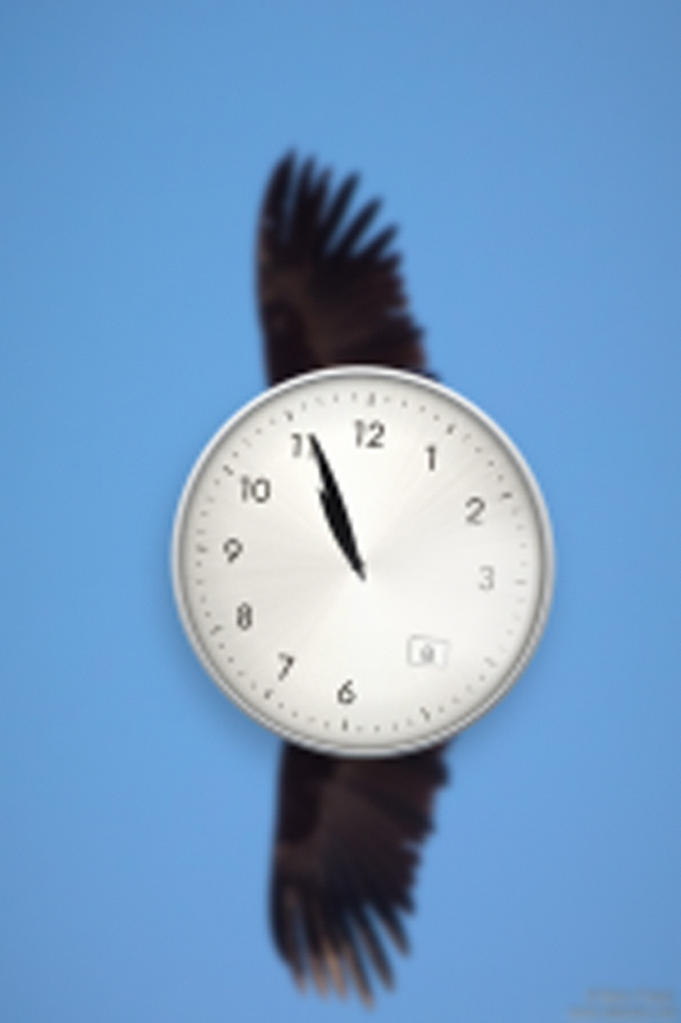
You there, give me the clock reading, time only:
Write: 10:56
